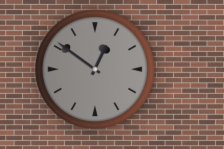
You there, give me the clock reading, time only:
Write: 12:51
